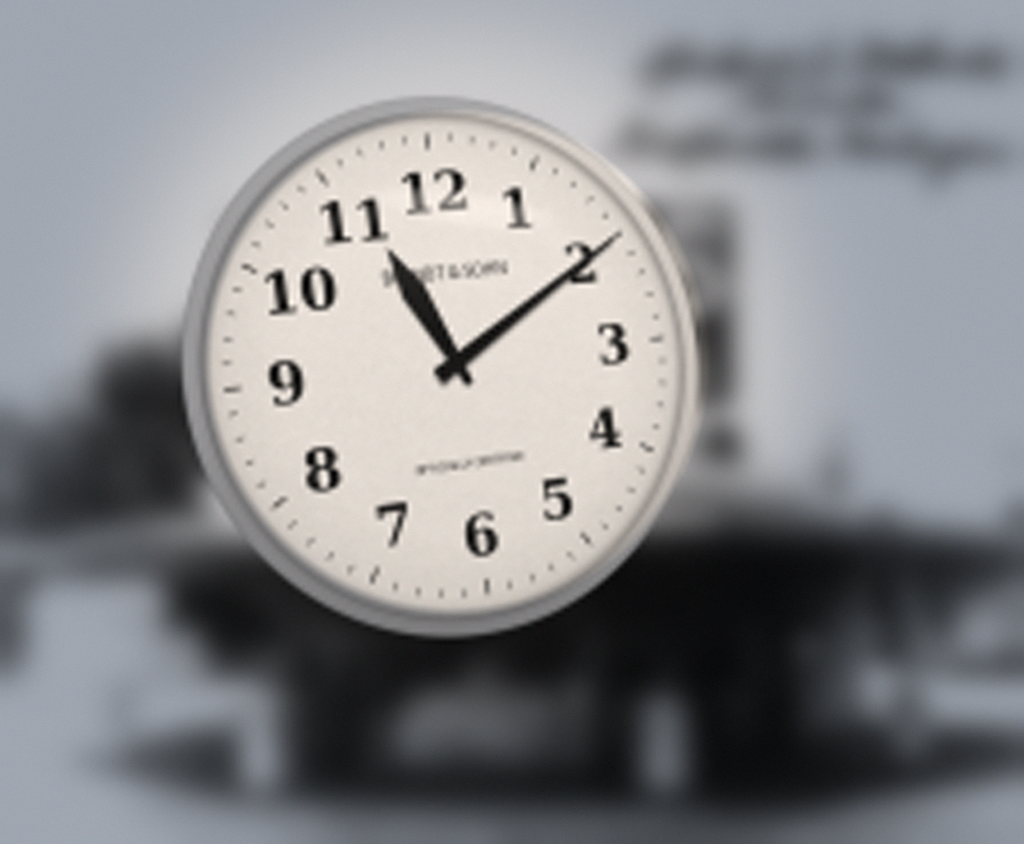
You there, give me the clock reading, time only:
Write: 11:10
